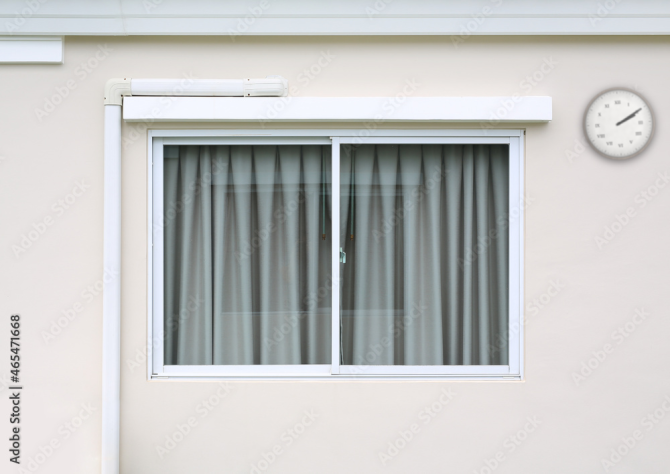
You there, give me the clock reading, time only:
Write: 2:10
